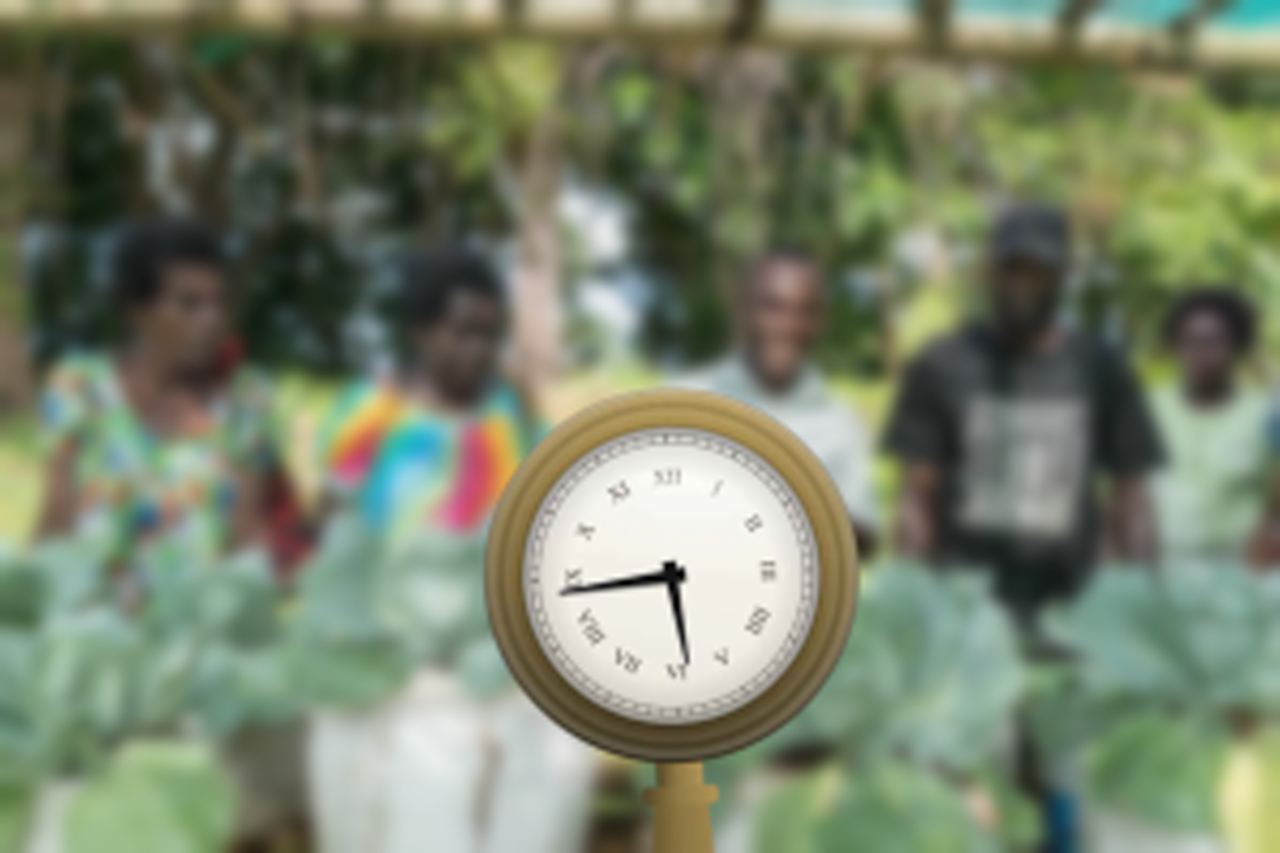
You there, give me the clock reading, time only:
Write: 5:44
